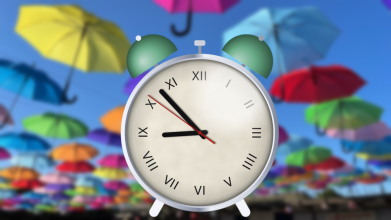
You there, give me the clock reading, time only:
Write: 8:52:51
